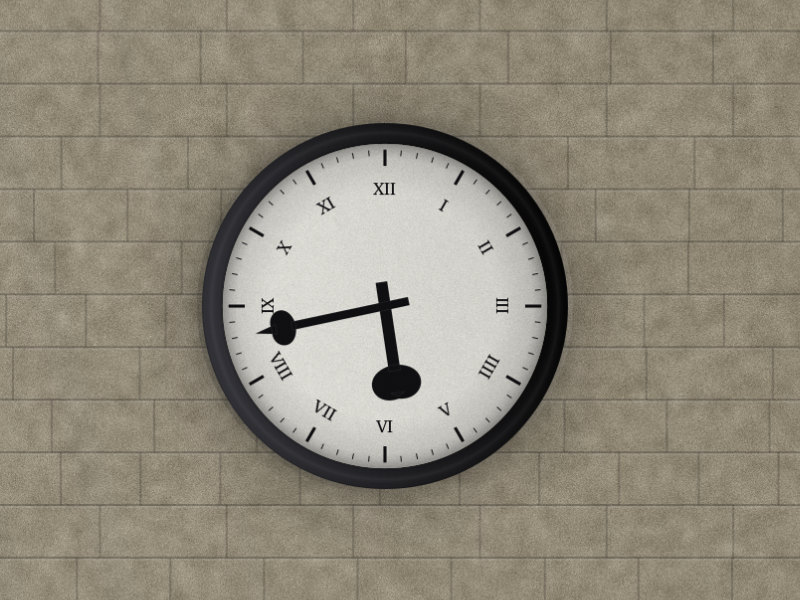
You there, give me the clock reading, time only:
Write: 5:43
